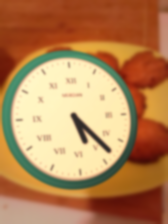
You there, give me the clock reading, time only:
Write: 5:23
